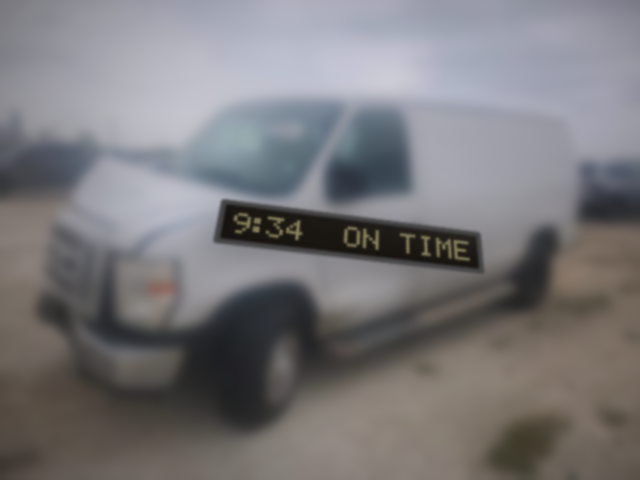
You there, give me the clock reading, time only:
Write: 9:34
